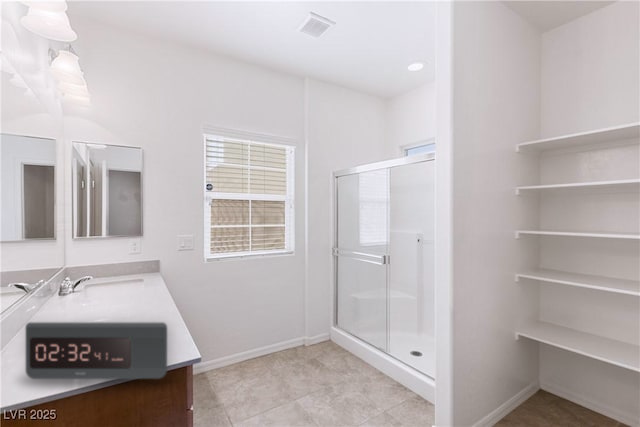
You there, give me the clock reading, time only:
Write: 2:32
